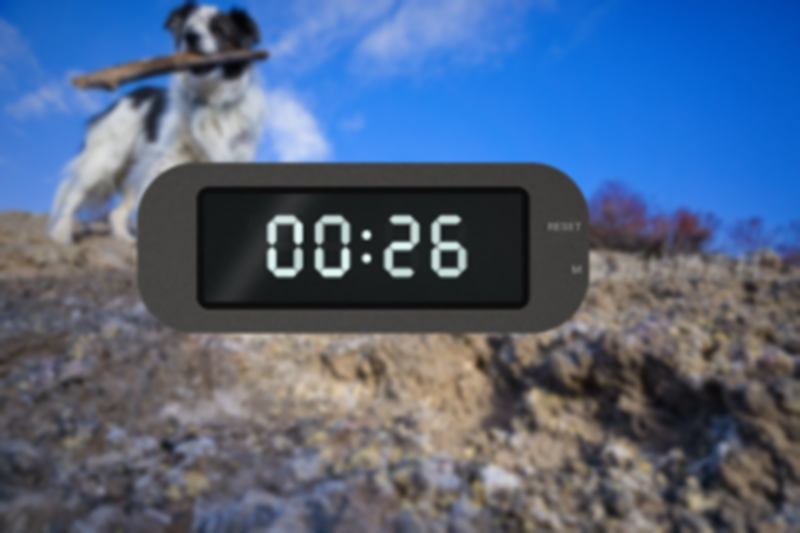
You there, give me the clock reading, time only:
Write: 0:26
